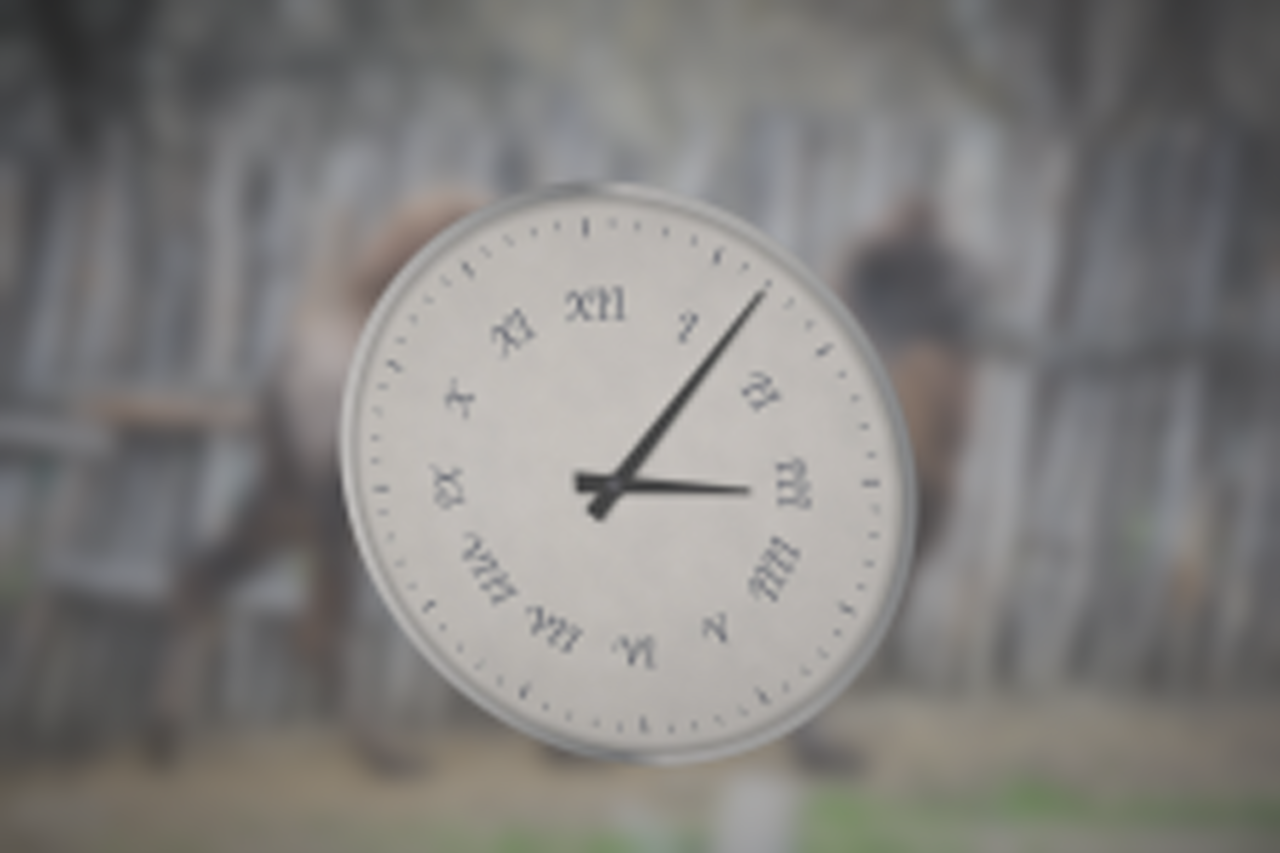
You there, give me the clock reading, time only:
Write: 3:07
